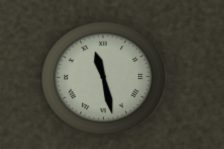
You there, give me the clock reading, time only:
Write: 11:28
